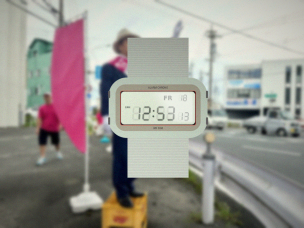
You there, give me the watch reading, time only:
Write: 12:53:13
